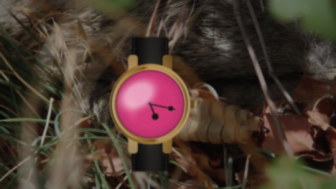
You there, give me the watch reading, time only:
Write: 5:17
